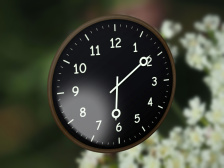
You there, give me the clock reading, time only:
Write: 6:09
